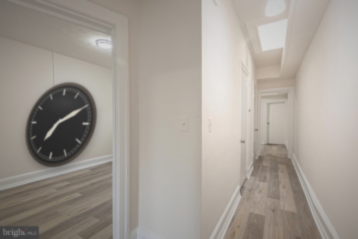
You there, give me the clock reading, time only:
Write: 7:10
